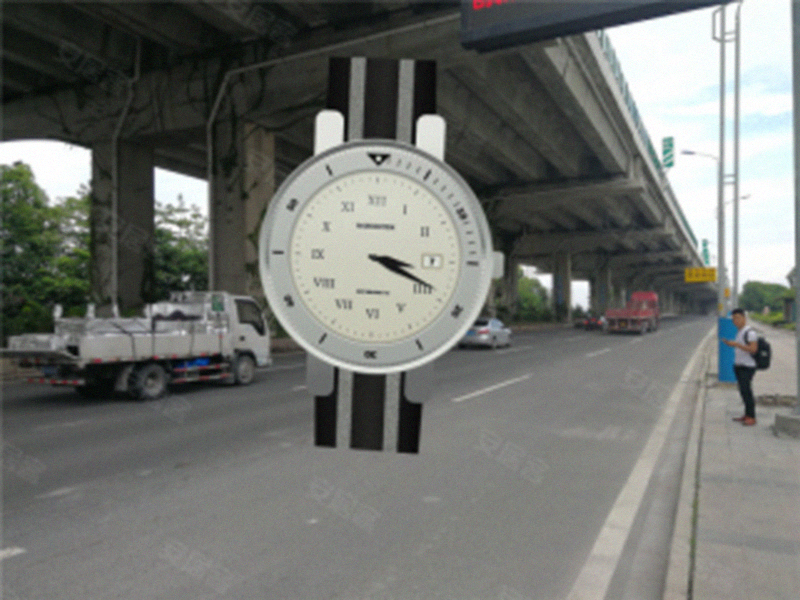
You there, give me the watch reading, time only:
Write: 3:19
